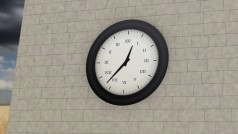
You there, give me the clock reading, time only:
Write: 12:37
